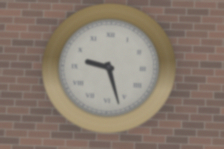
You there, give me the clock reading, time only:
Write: 9:27
